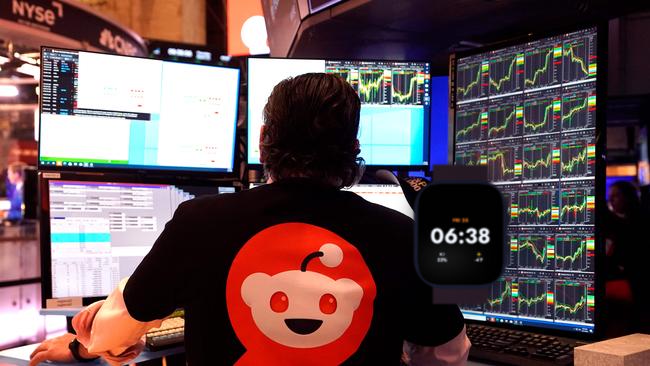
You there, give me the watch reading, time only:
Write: 6:38
